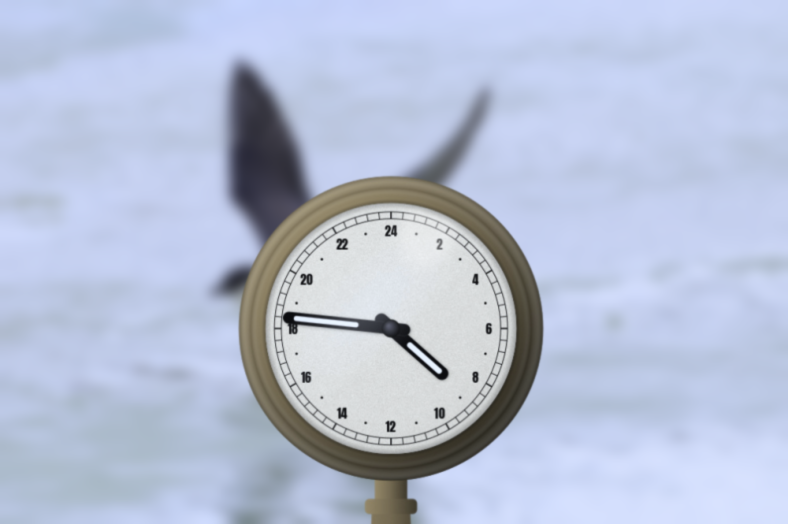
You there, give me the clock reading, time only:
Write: 8:46
